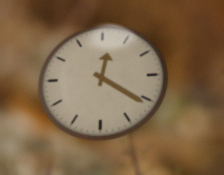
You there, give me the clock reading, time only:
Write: 12:21
